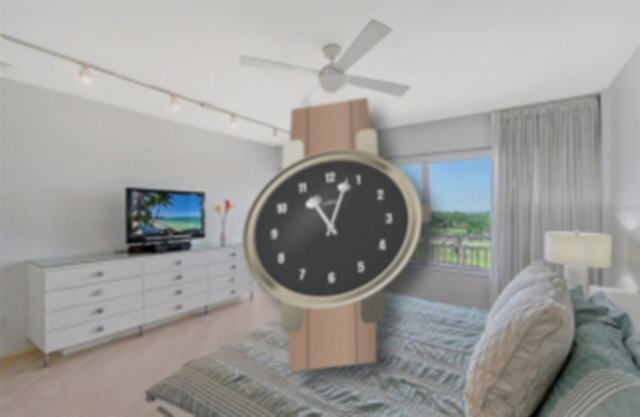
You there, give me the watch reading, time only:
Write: 11:03
